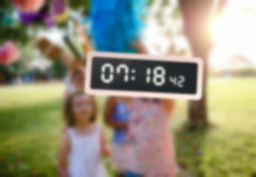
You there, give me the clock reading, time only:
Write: 7:18
